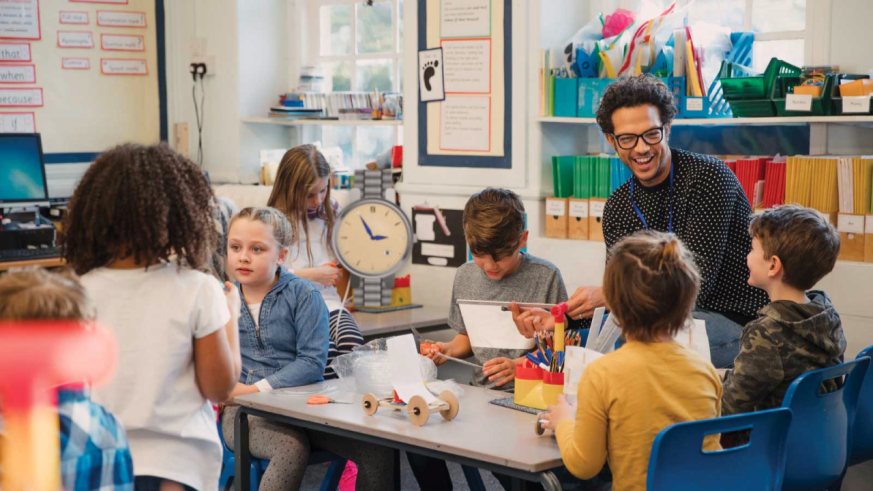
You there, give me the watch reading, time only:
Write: 2:55
